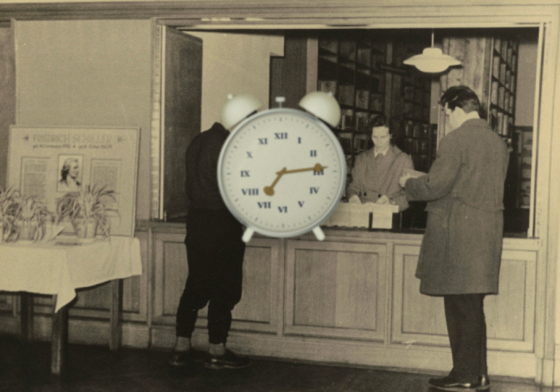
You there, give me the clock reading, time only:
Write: 7:14
